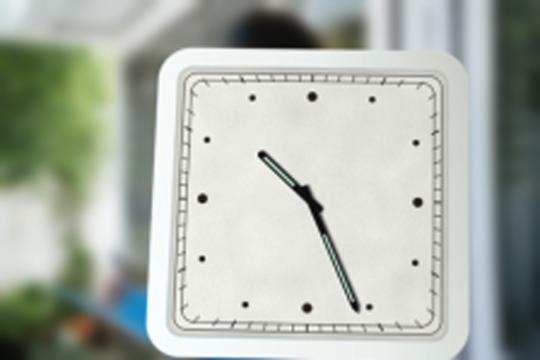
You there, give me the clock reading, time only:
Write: 10:26
